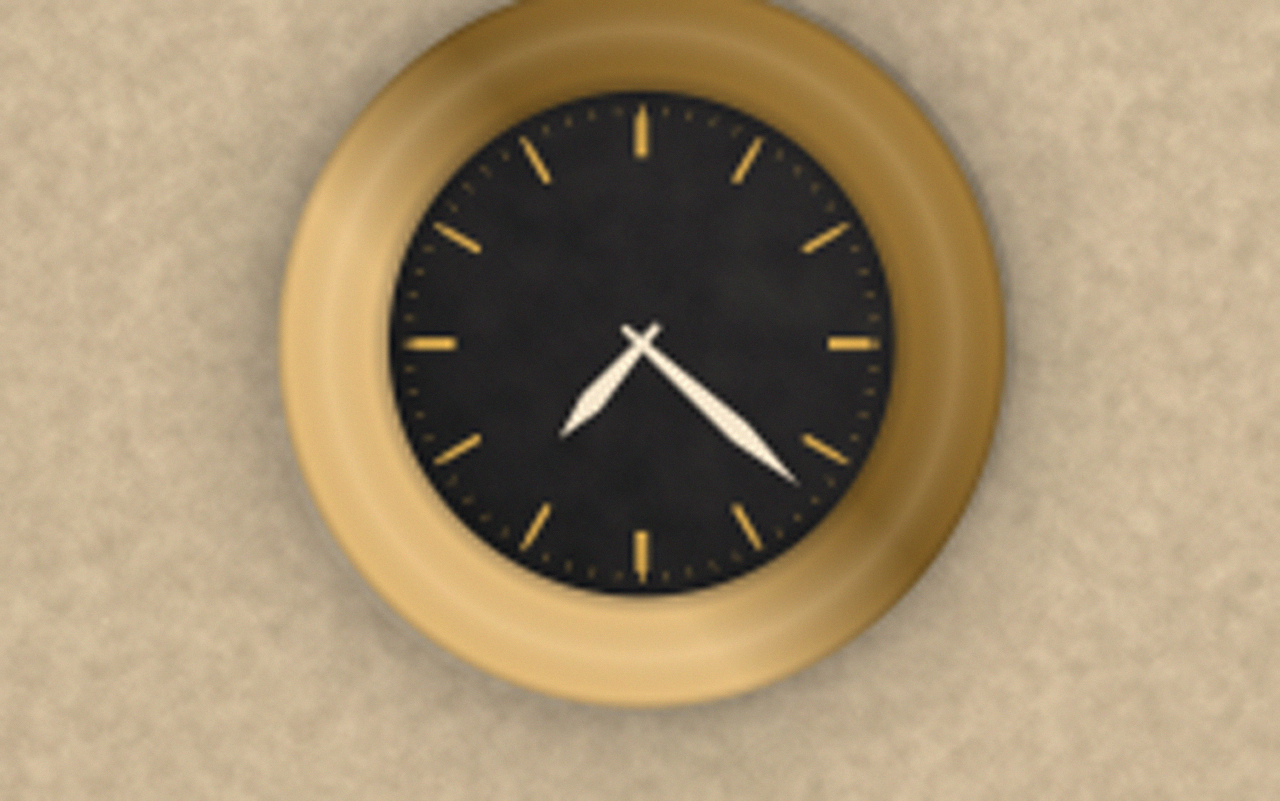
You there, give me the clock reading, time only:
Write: 7:22
